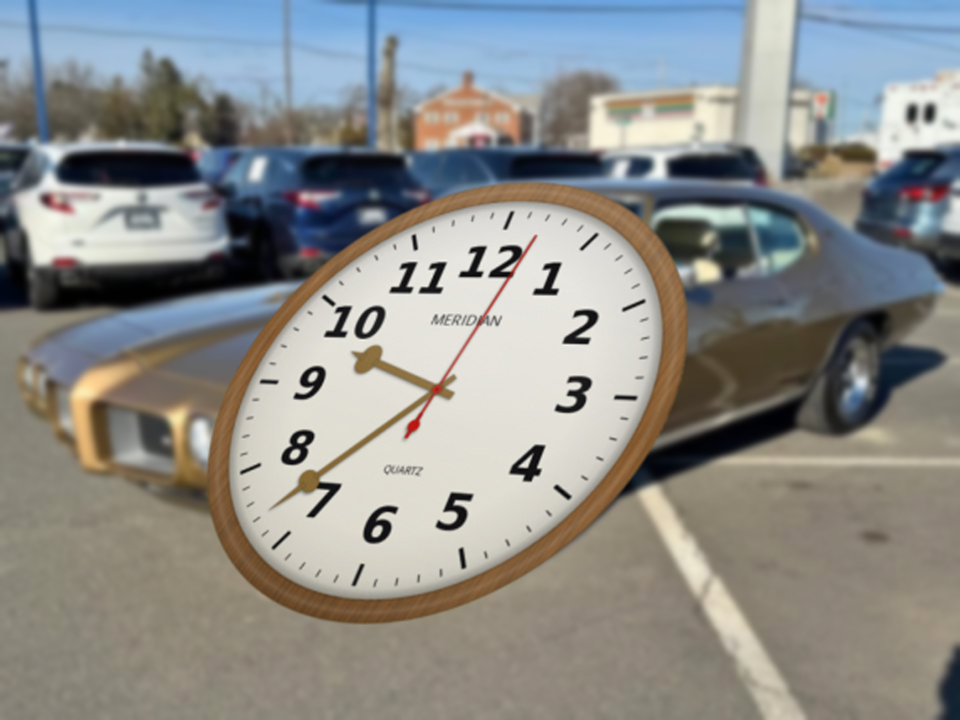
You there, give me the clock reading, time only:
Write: 9:37:02
